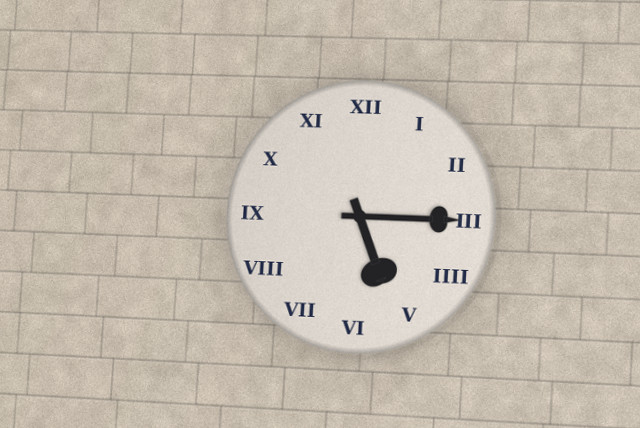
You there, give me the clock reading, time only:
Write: 5:15
